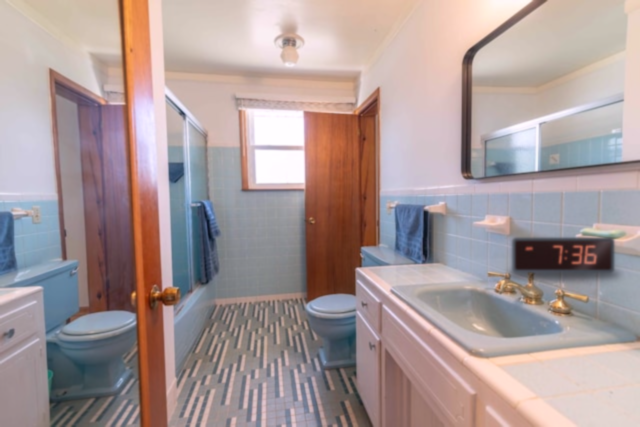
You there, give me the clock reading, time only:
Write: 7:36
